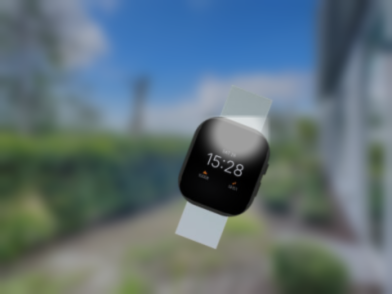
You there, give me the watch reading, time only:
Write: 15:28
